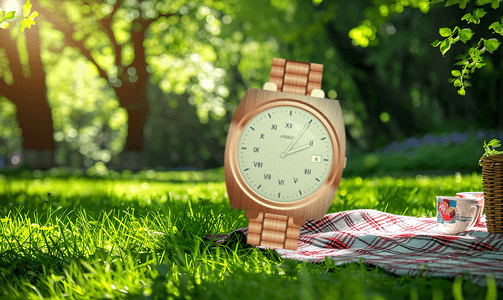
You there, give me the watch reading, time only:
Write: 2:05
